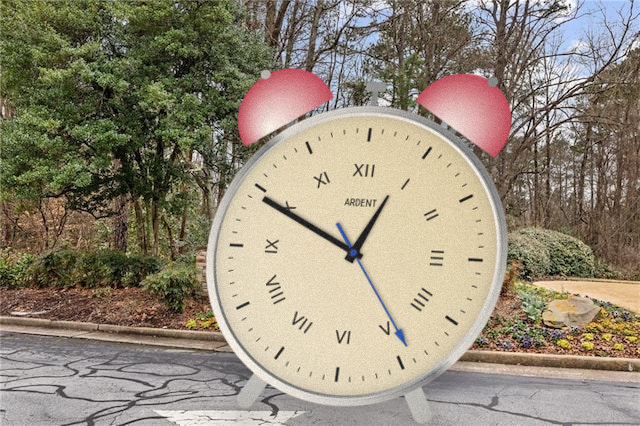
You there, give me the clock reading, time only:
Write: 12:49:24
